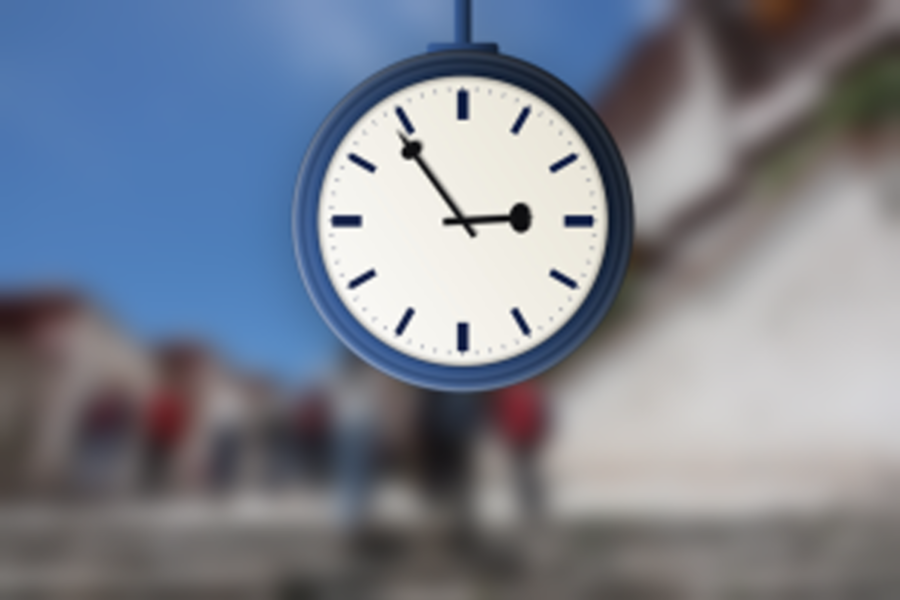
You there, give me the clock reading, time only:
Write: 2:54
